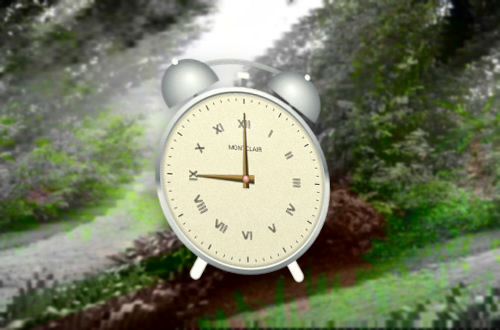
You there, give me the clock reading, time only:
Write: 9:00
